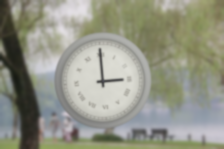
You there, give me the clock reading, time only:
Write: 3:00
